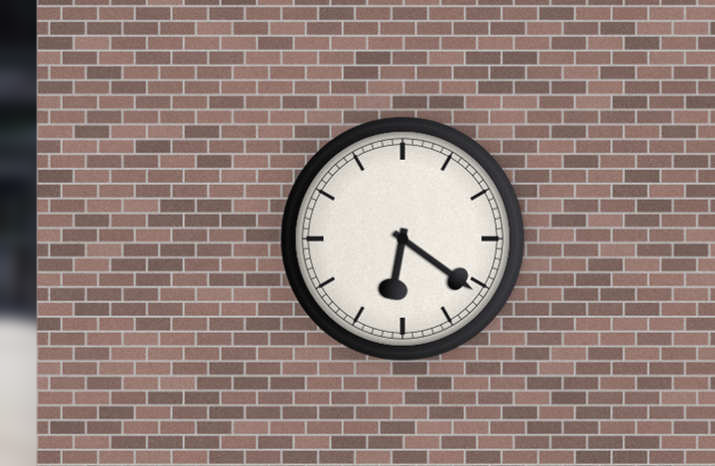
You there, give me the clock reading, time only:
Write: 6:21
